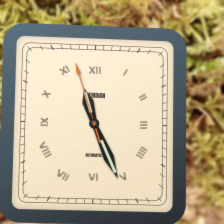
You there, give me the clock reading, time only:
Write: 11:25:57
